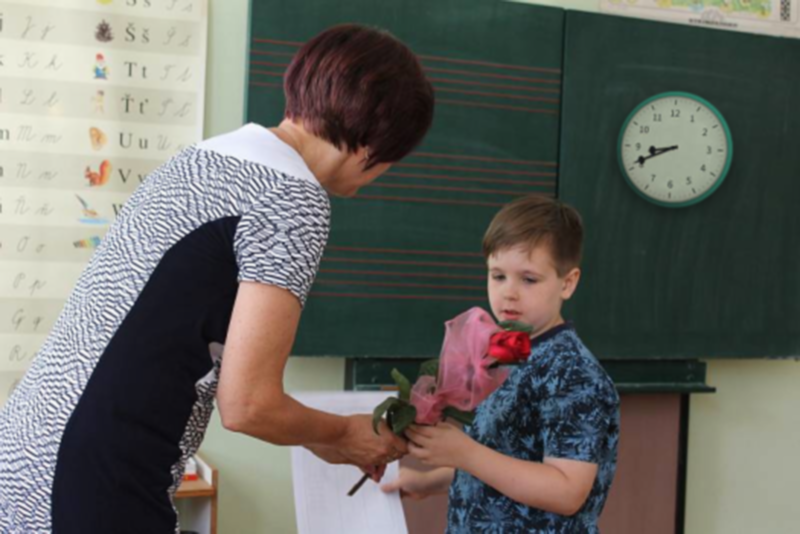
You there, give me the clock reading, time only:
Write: 8:41
